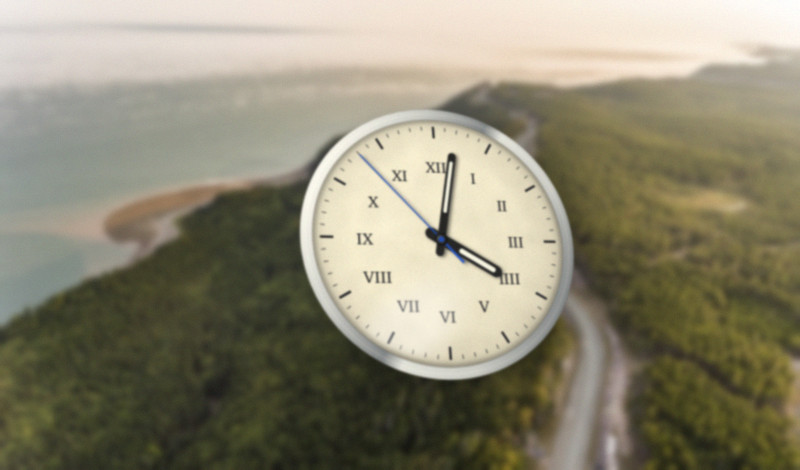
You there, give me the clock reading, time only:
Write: 4:01:53
